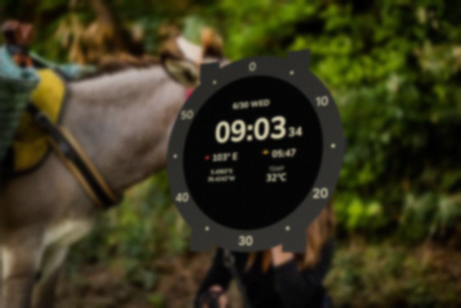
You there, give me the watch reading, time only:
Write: 9:03:34
